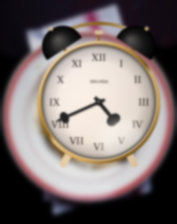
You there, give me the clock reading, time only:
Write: 4:41
